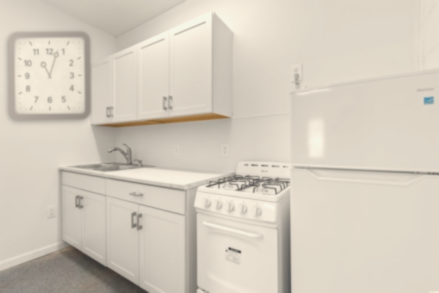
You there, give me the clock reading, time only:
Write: 11:03
